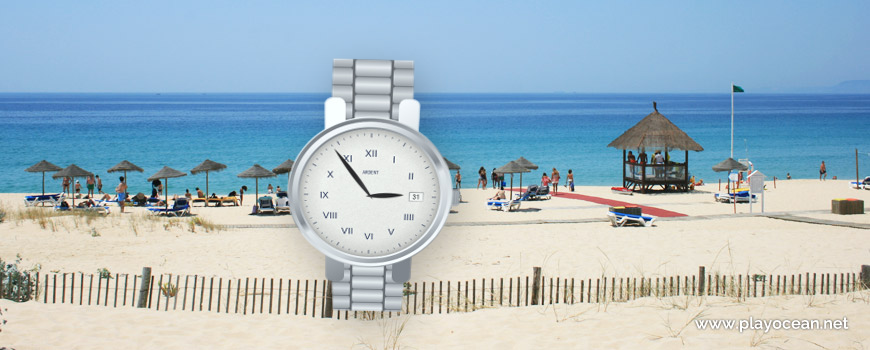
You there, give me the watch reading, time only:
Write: 2:54
